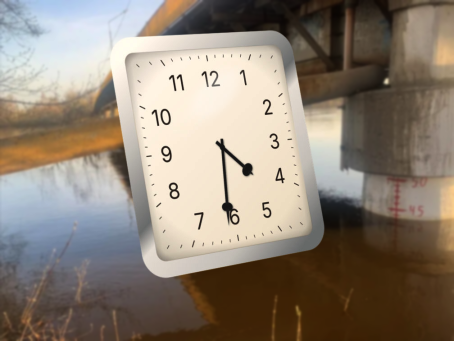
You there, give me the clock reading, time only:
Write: 4:31
